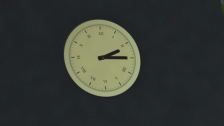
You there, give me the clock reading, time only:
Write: 2:15
